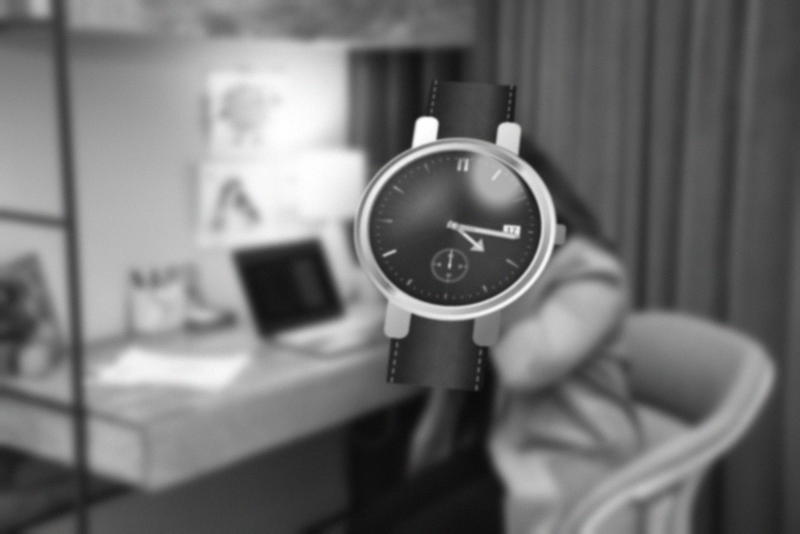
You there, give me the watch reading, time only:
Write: 4:16
